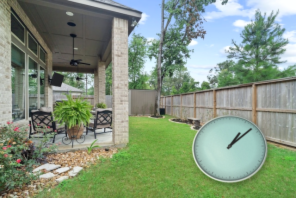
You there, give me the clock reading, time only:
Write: 1:08
